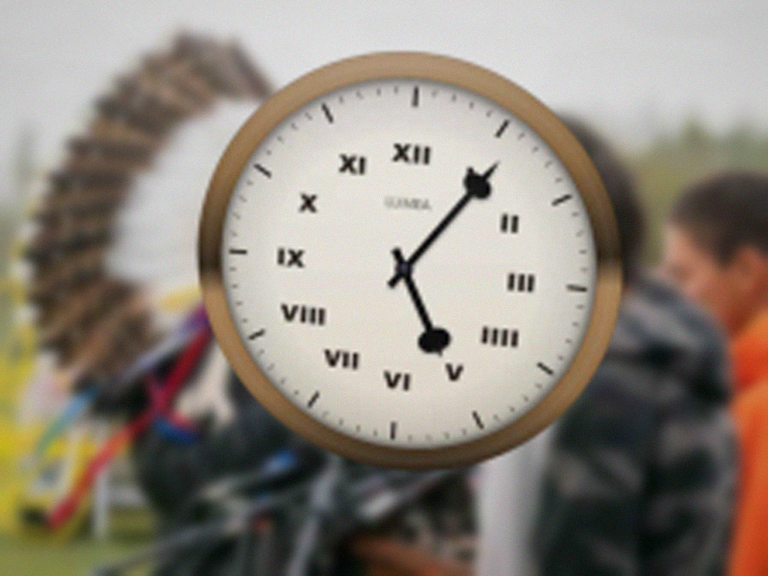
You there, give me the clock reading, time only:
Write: 5:06
